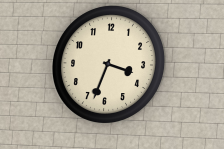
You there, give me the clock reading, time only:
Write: 3:33
